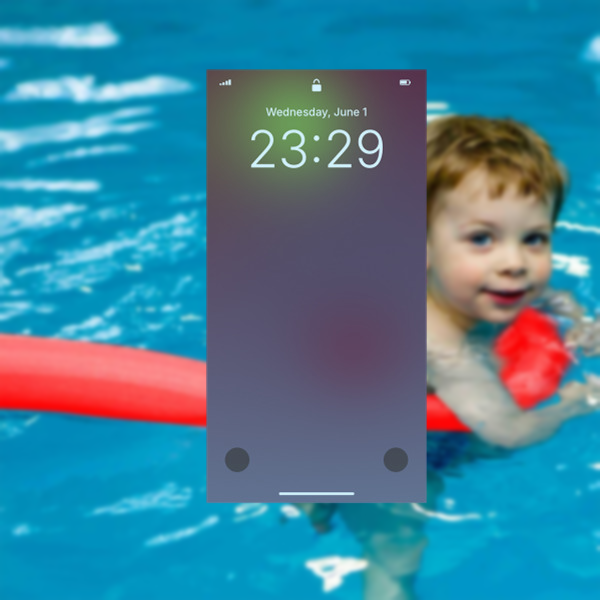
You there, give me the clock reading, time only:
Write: 23:29
